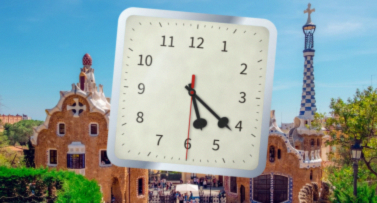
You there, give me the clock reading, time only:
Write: 5:21:30
